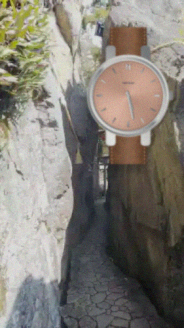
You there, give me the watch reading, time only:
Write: 5:28
